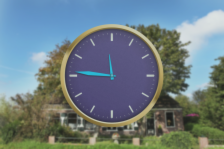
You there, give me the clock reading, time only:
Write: 11:46
